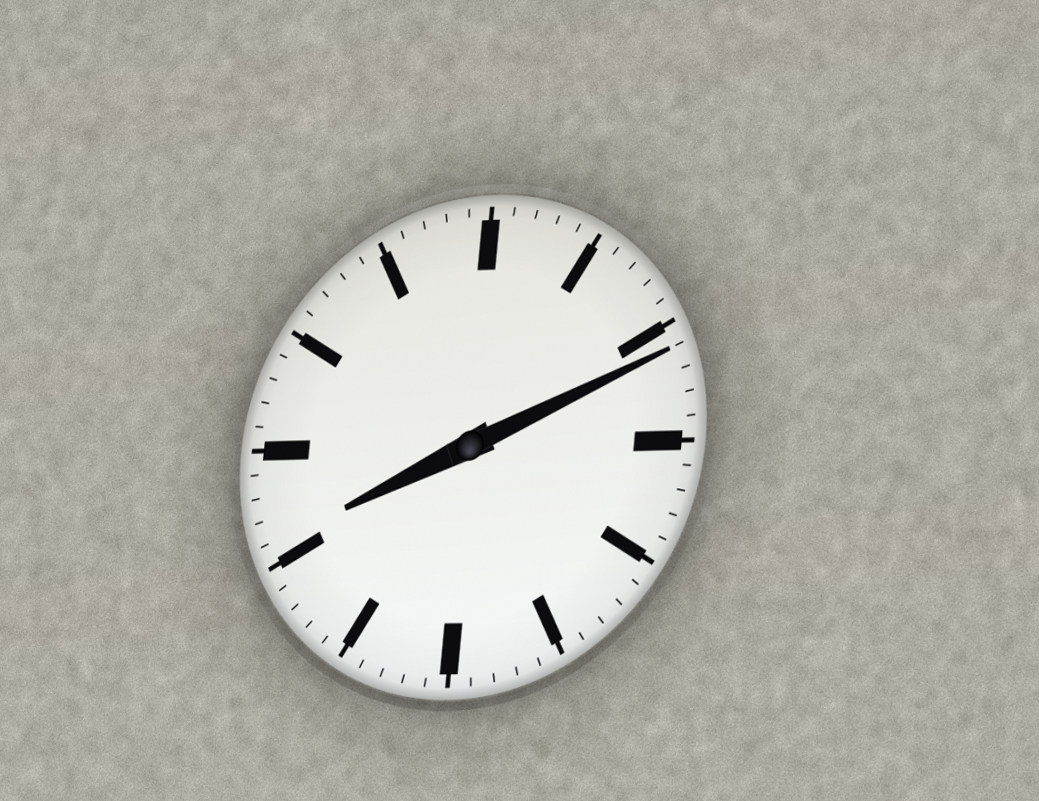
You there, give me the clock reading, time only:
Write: 8:11
